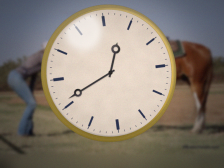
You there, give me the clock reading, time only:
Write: 12:41
